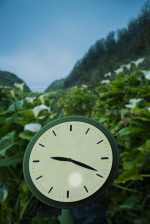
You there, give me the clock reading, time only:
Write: 9:19
